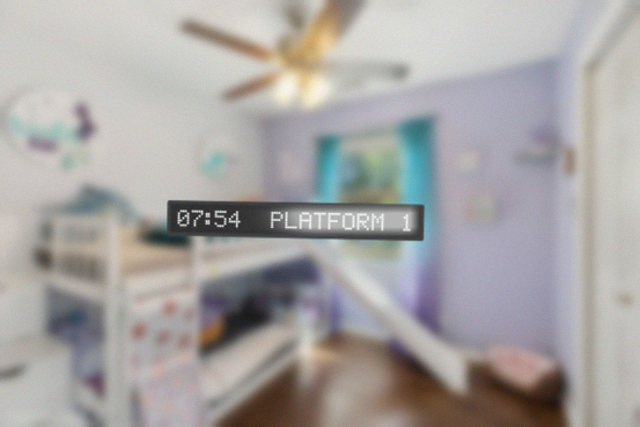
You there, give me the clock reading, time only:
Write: 7:54
